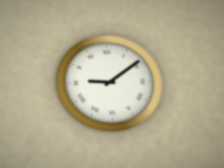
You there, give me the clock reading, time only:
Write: 9:09
